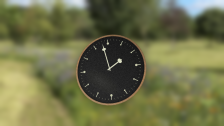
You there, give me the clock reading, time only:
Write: 1:58
